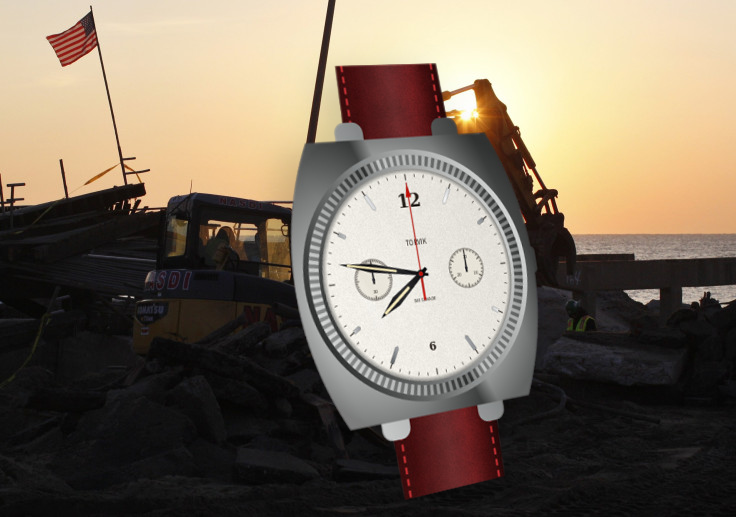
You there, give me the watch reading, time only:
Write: 7:47
